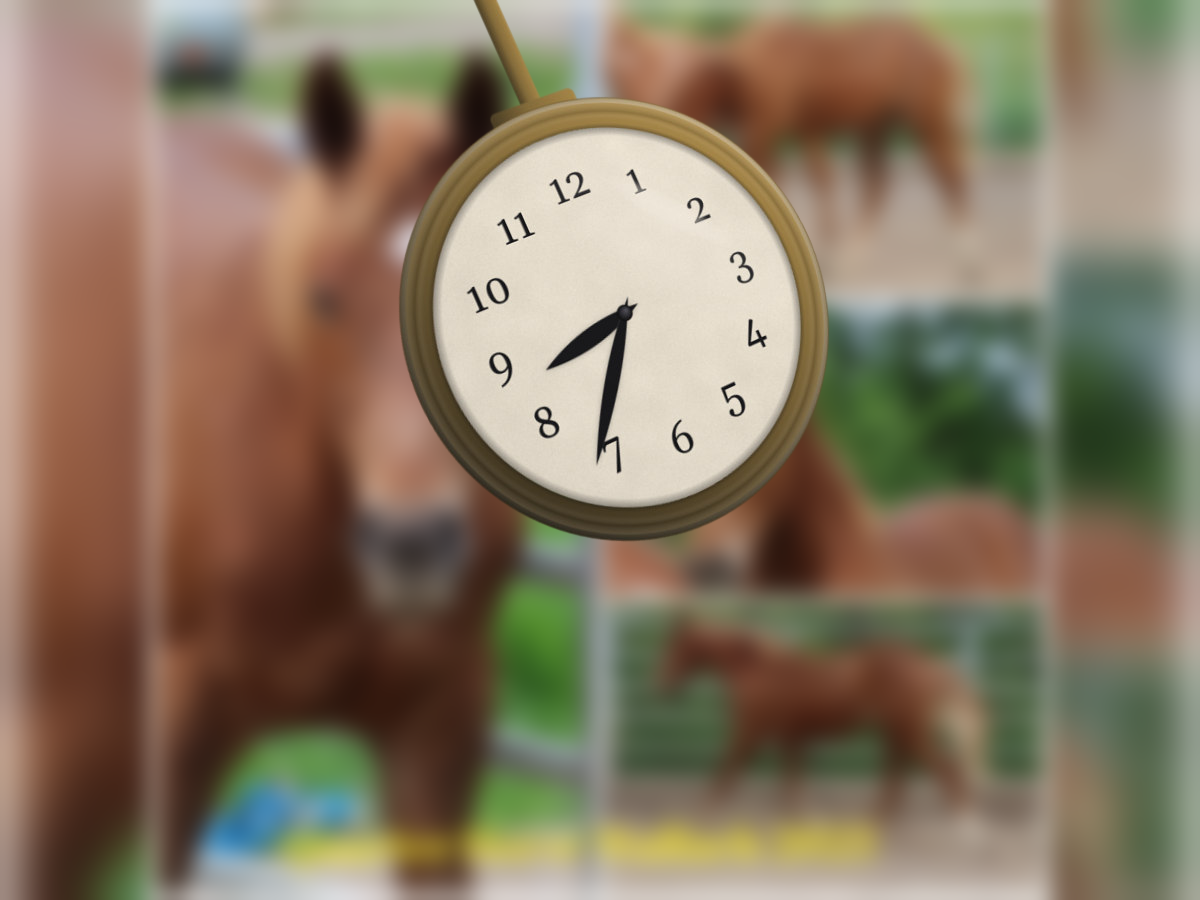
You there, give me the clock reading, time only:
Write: 8:36
